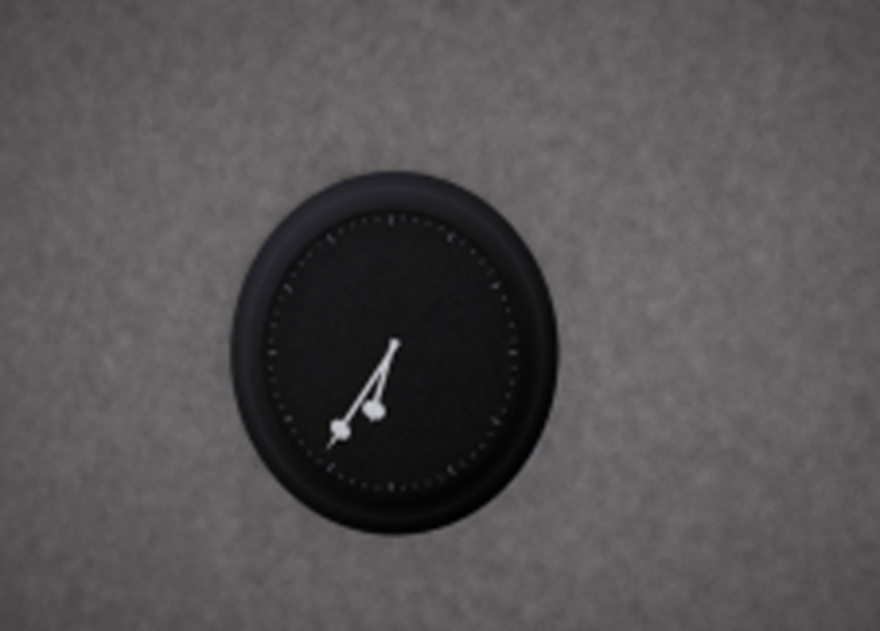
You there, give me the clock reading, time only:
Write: 6:36
